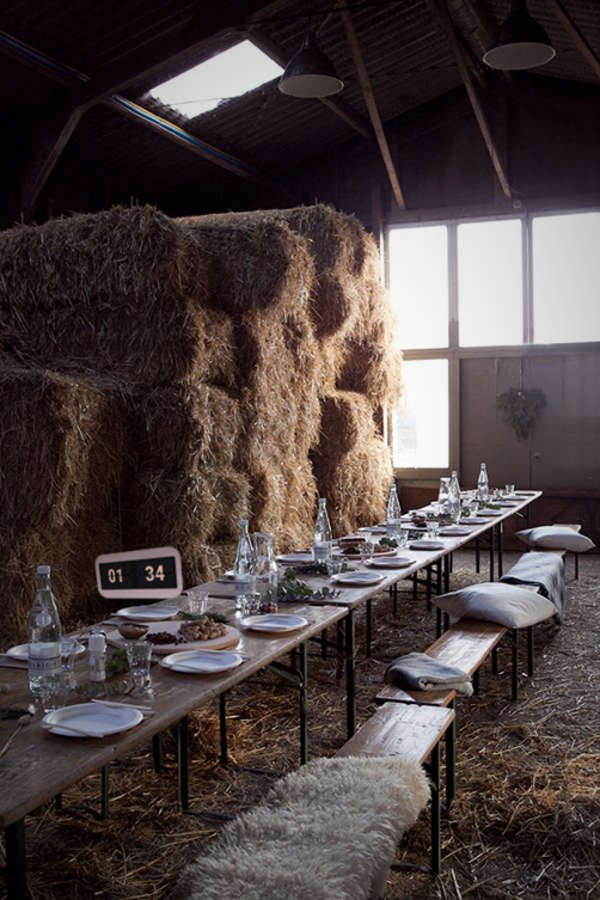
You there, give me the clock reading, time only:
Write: 1:34
